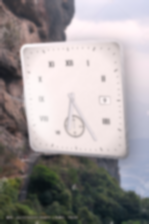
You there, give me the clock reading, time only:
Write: 6:25
